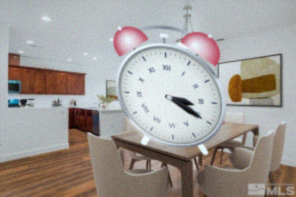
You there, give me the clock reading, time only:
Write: 3:20
